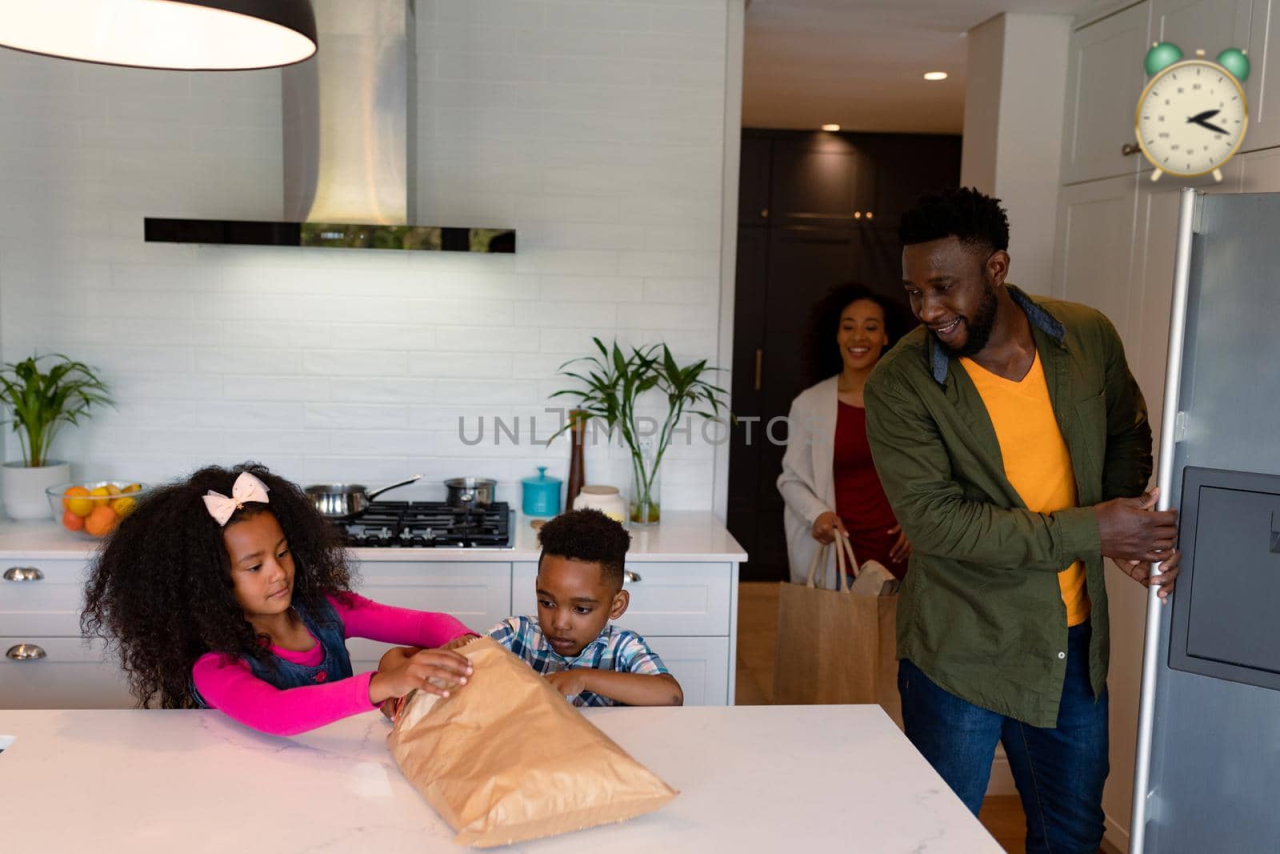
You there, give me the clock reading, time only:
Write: 2:18
